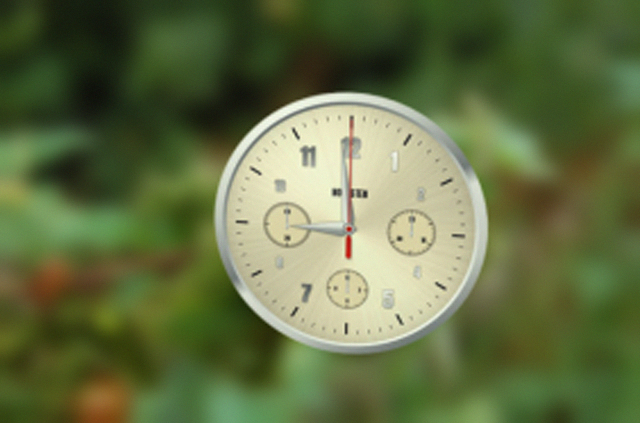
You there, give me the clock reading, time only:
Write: 8:59
